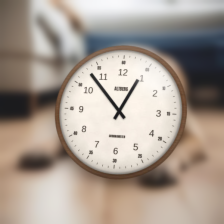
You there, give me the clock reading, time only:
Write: 12:53
